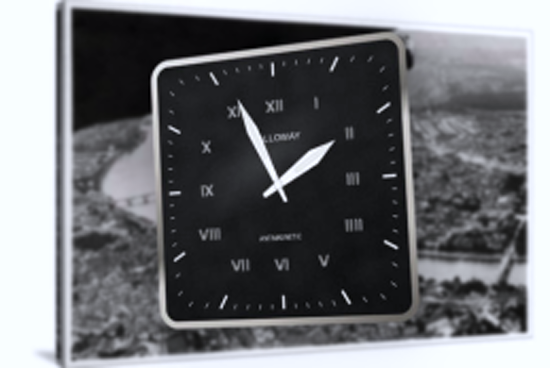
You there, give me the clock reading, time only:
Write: 1:56
